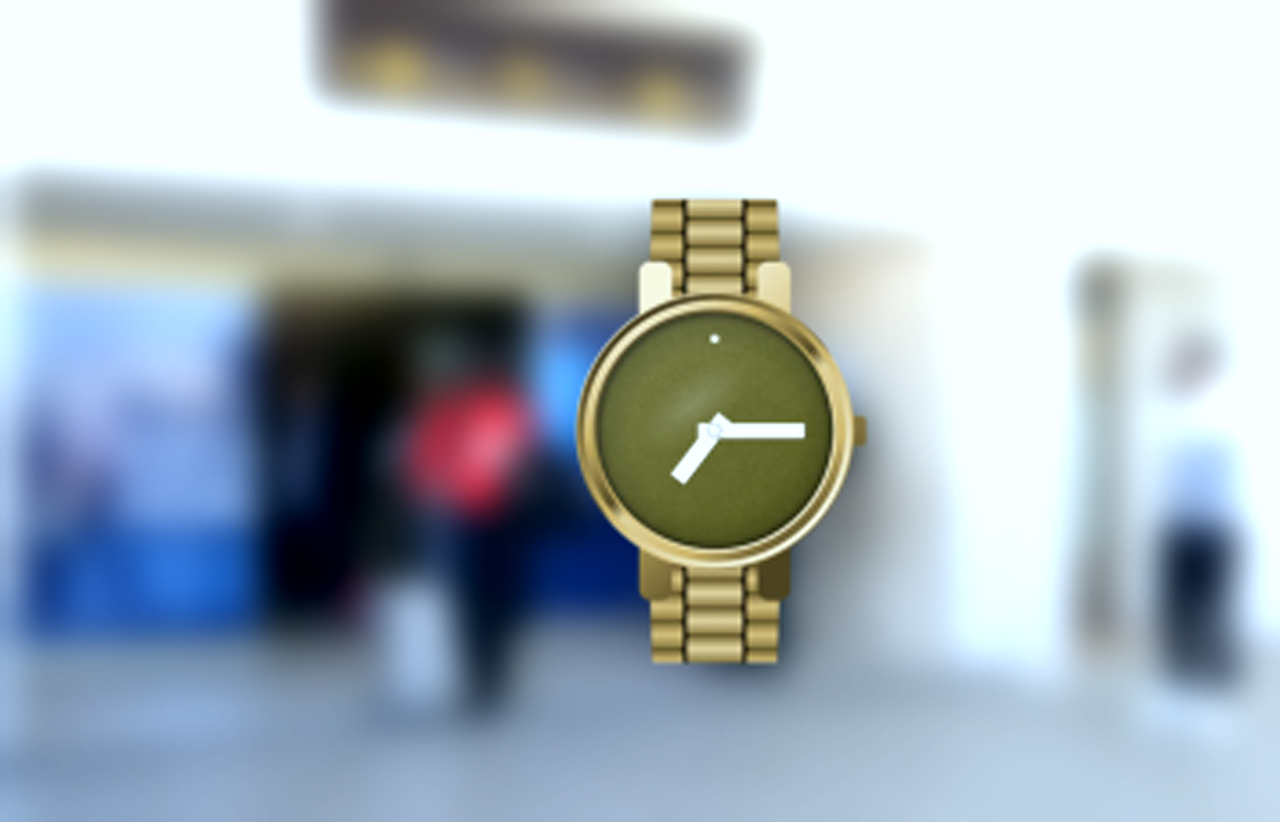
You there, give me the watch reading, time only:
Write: 7:15
